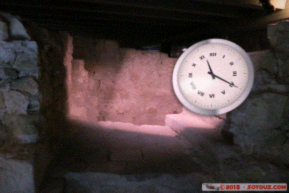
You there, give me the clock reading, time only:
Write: 11:20
